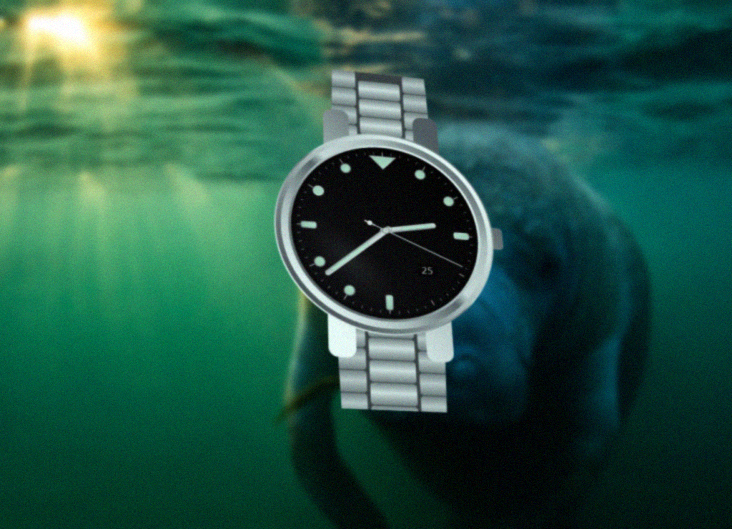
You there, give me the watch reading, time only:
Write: 2:38:19
